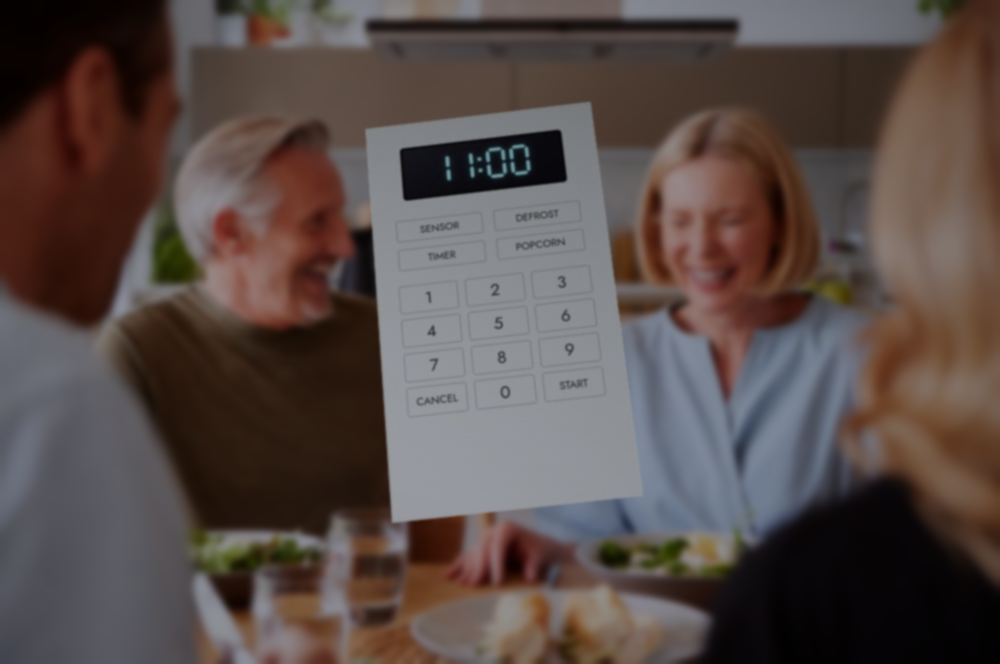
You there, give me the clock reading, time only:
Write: 11:00
